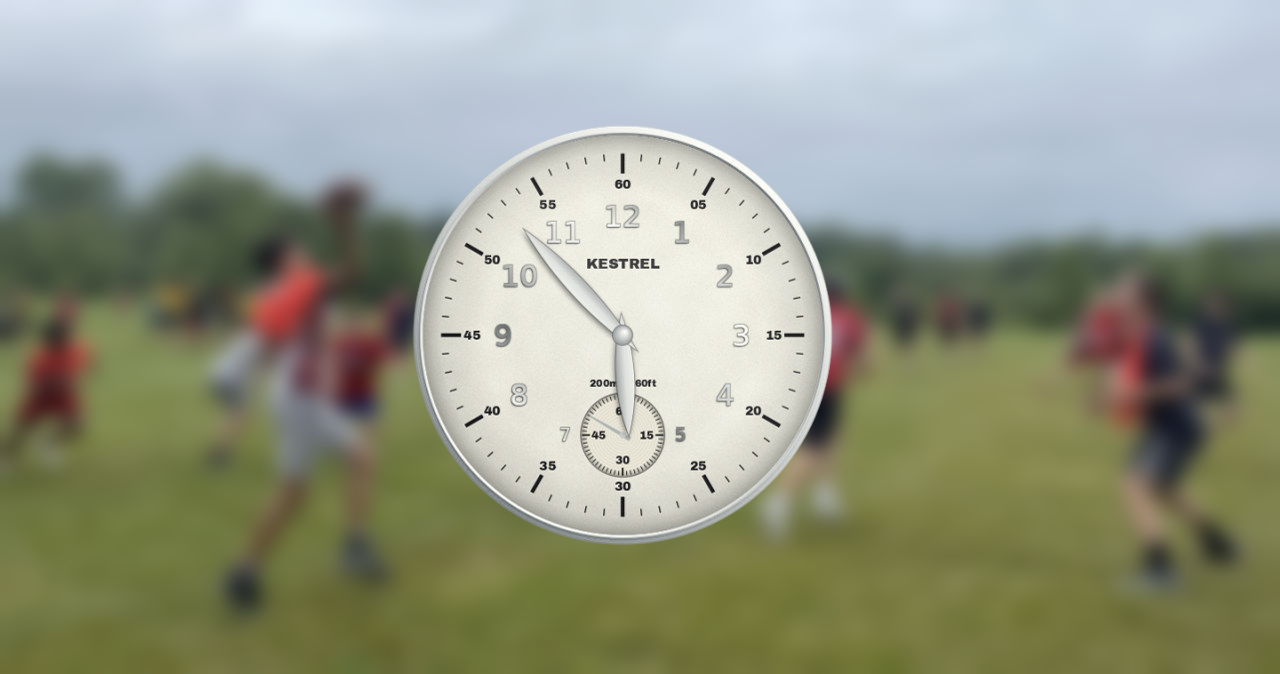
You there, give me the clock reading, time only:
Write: 5:52:50
